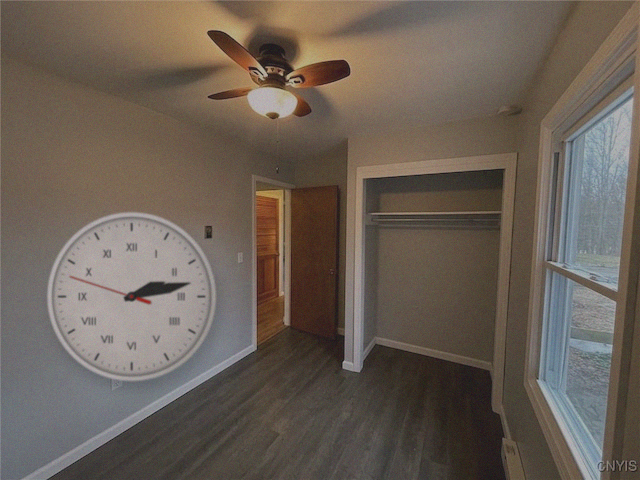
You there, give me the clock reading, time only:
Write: 2:12:48
